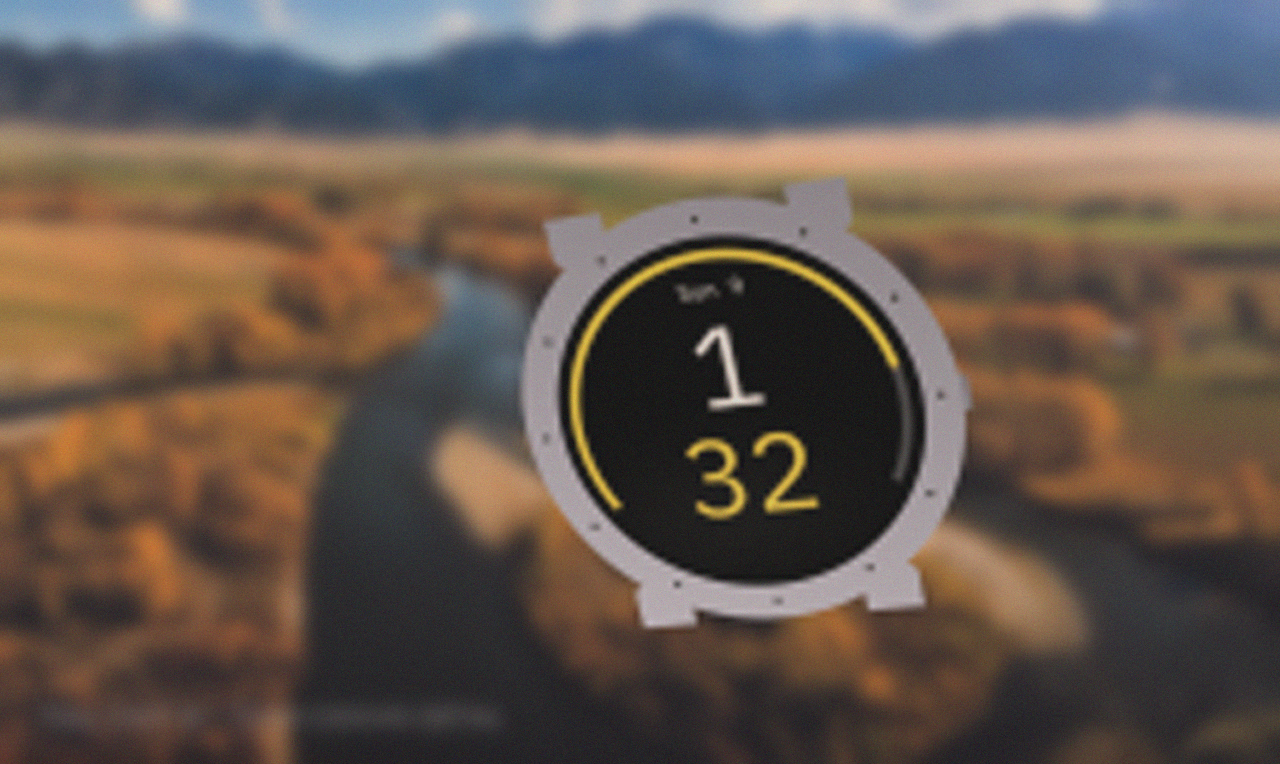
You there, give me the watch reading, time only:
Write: 1:32
